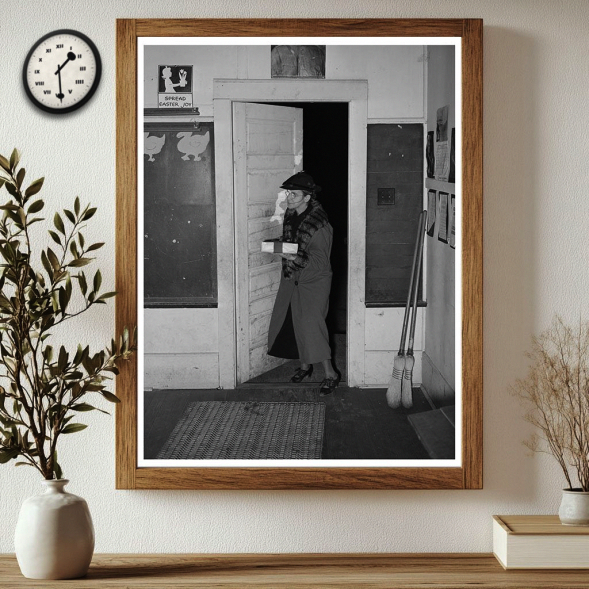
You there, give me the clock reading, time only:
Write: 1:29
